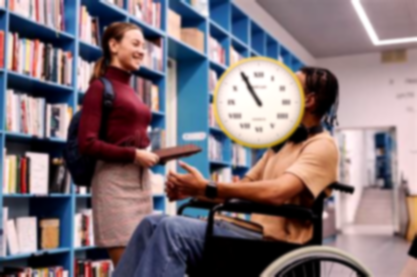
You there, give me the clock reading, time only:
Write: 10:55
